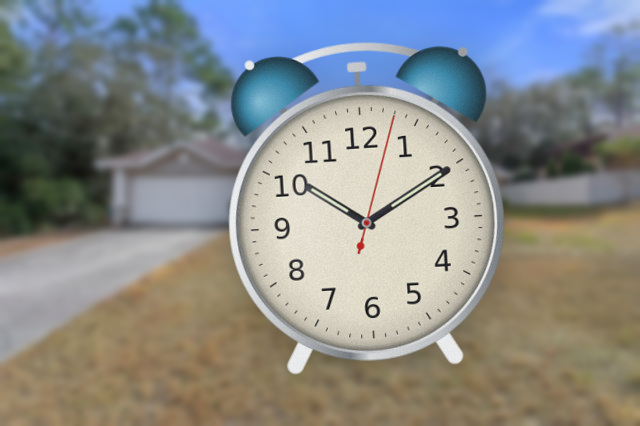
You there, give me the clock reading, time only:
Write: 10:10:03
